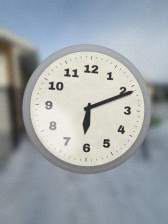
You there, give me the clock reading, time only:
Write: 6:11
